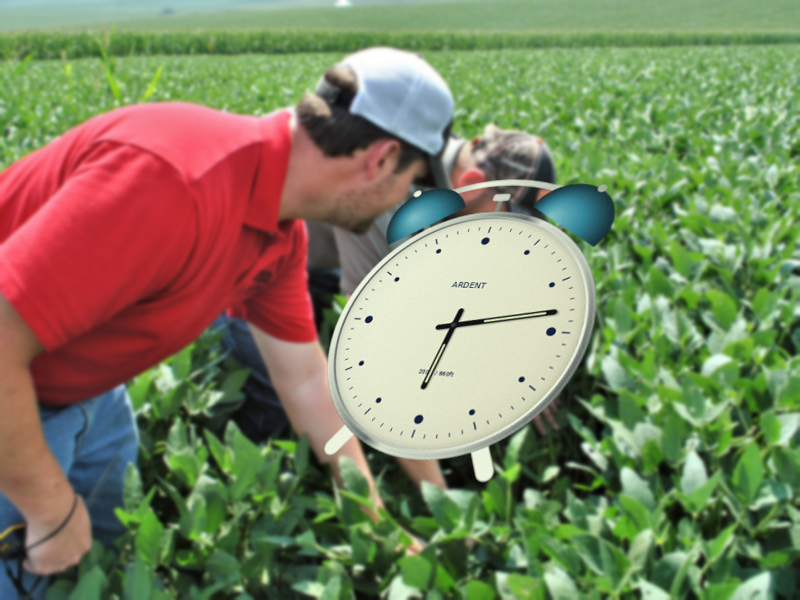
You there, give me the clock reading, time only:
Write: 6:13
